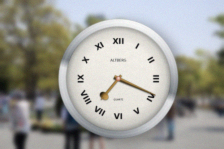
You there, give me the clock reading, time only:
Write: 7:19
